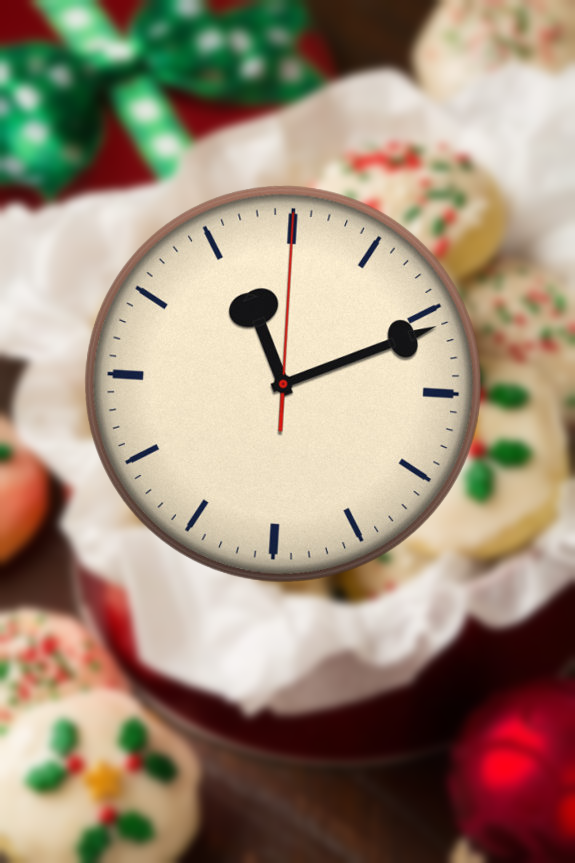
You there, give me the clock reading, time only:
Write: 11:11:00
